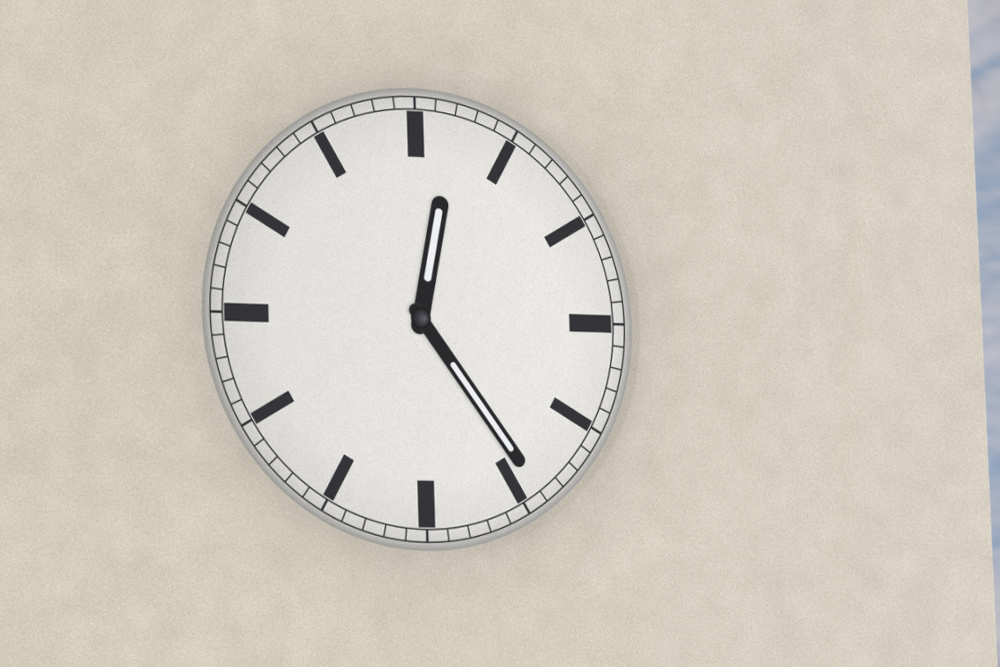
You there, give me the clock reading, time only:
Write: 12:24
